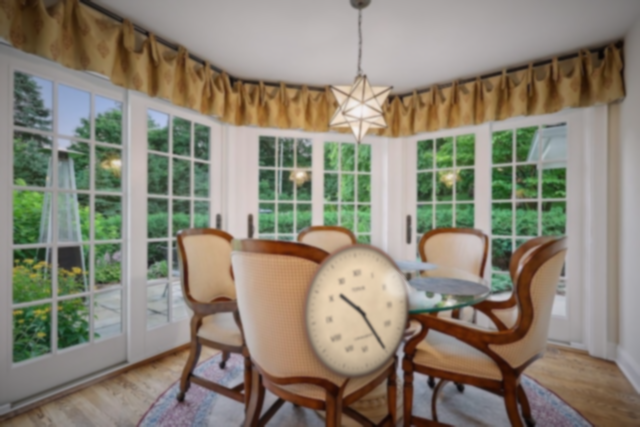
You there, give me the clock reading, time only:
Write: 10:25
